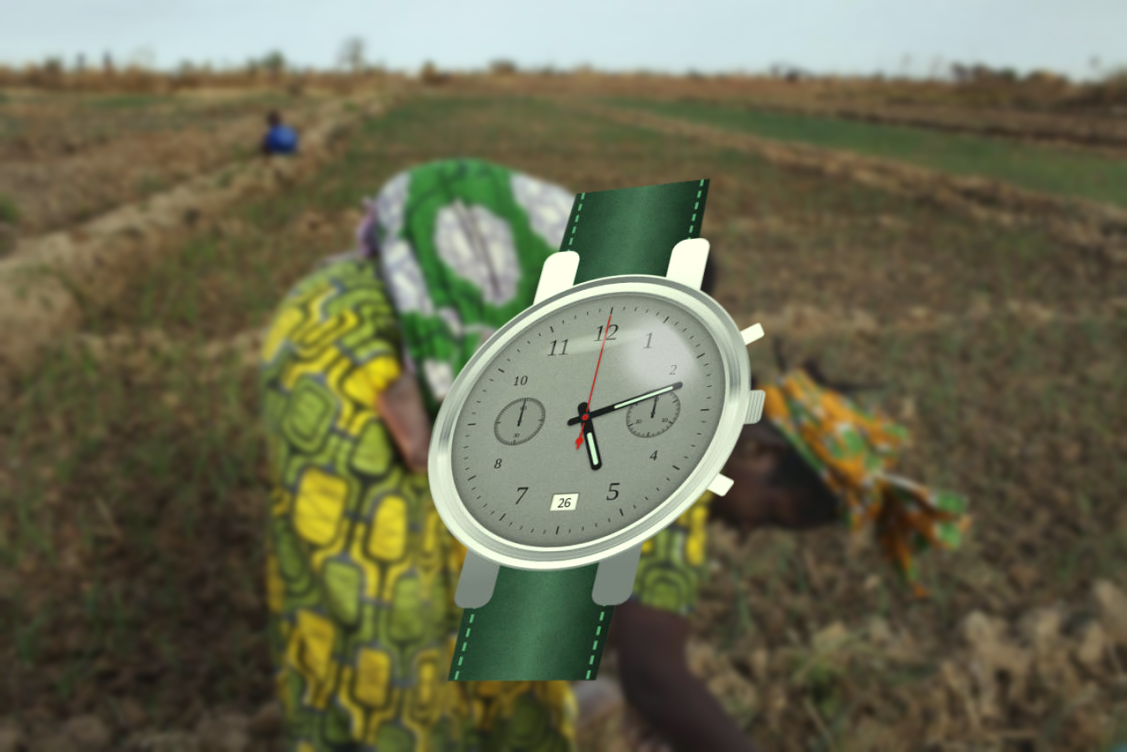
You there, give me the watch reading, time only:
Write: 5:12
